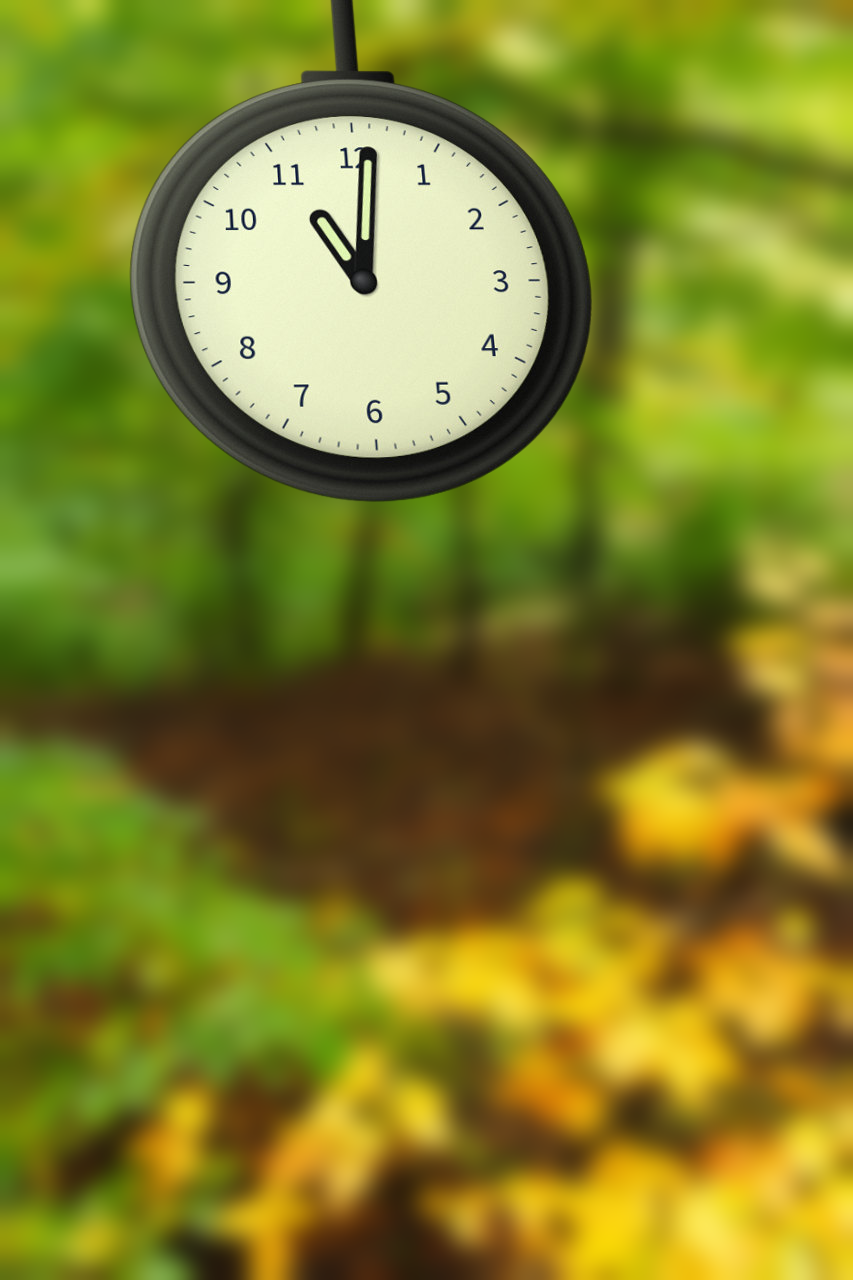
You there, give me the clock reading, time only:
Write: 11:01
